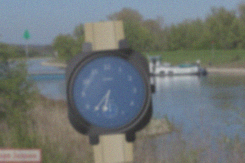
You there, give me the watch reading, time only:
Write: 6:37
